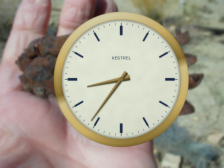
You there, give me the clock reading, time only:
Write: 8:36
